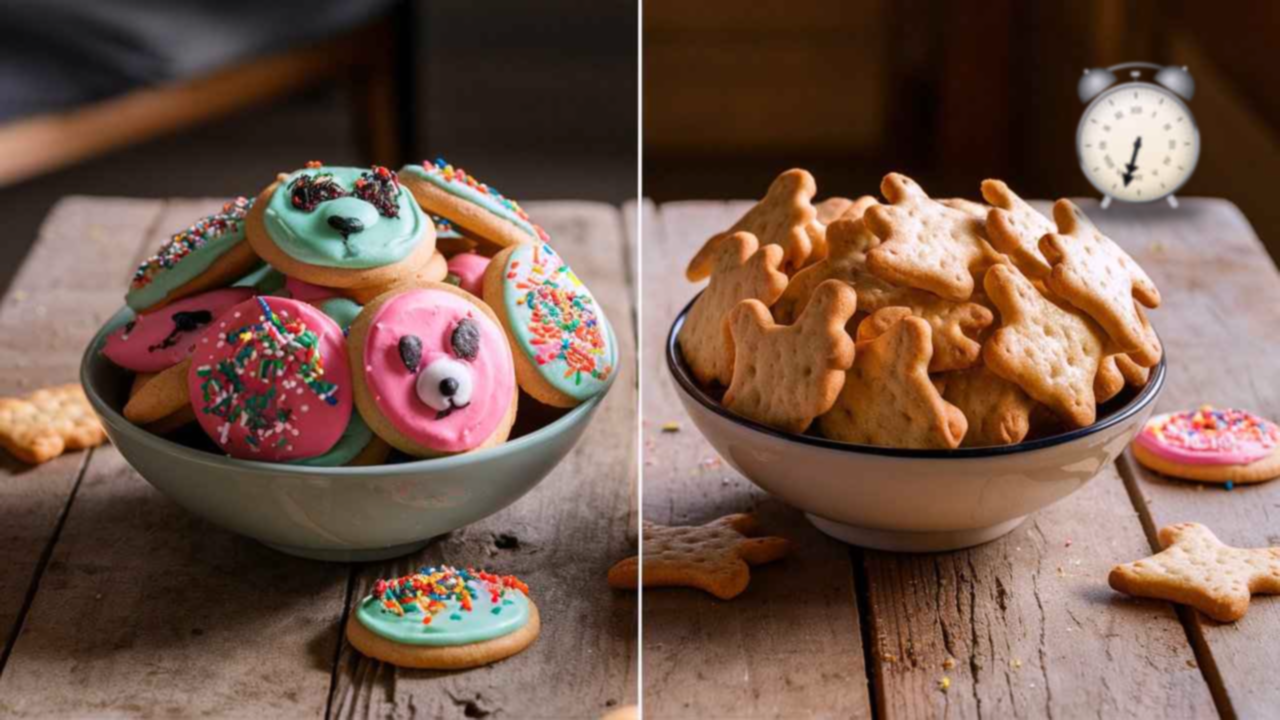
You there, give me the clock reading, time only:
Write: 6:33
